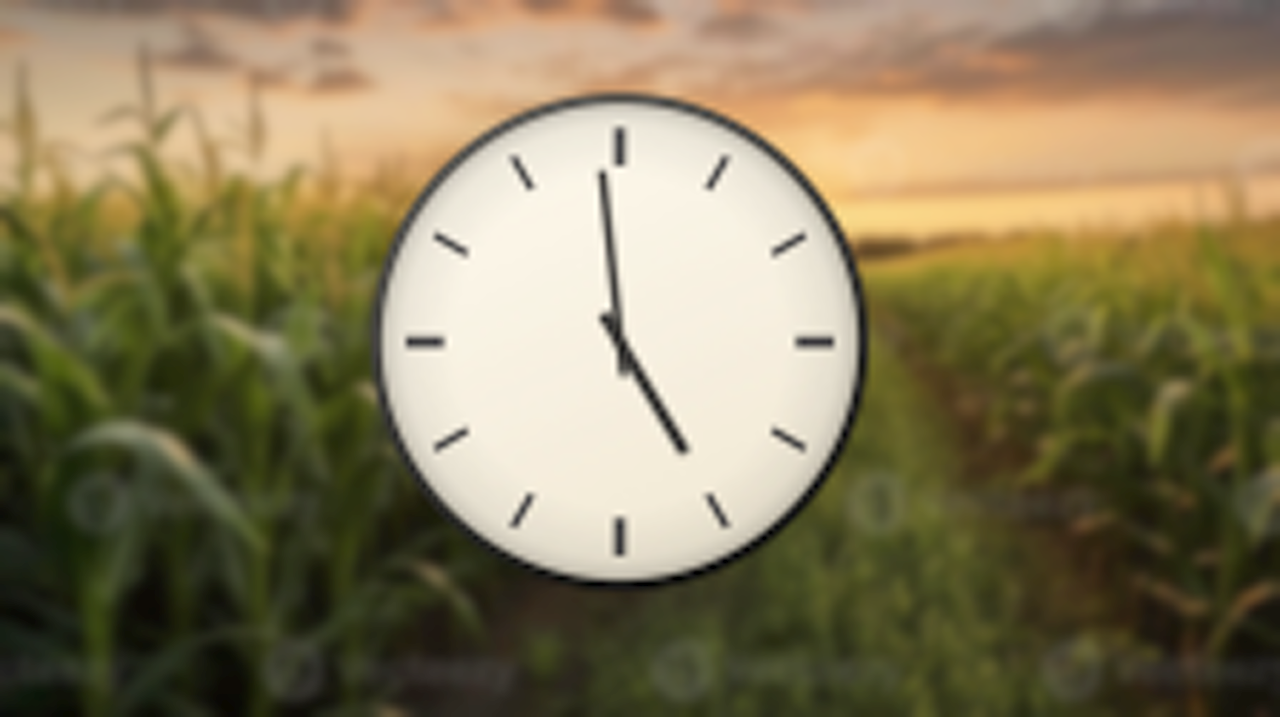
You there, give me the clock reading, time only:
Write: 4:59
